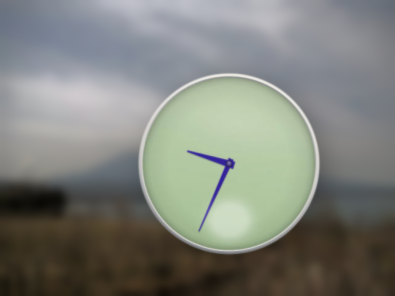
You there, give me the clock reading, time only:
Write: 9:34
